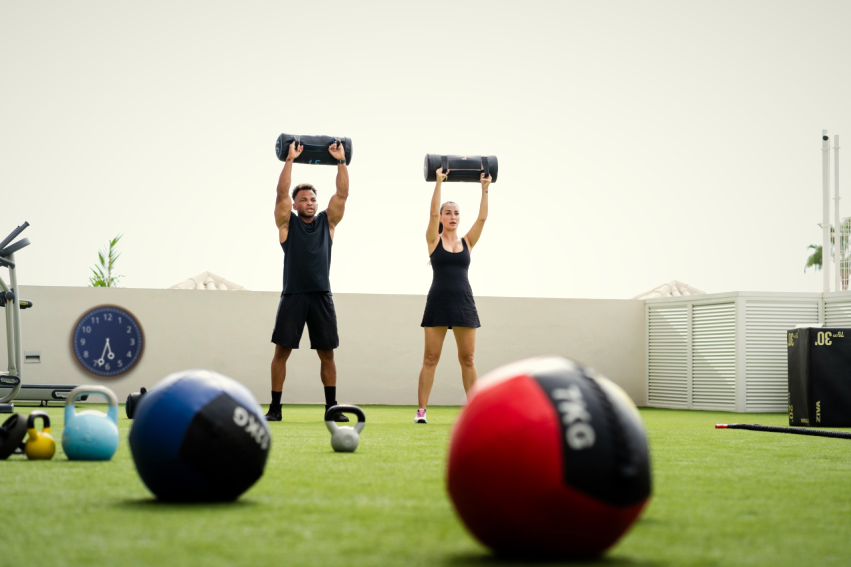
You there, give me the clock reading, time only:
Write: 5:33
